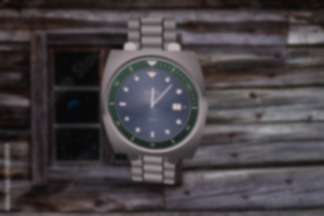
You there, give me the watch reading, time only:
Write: 12:07
